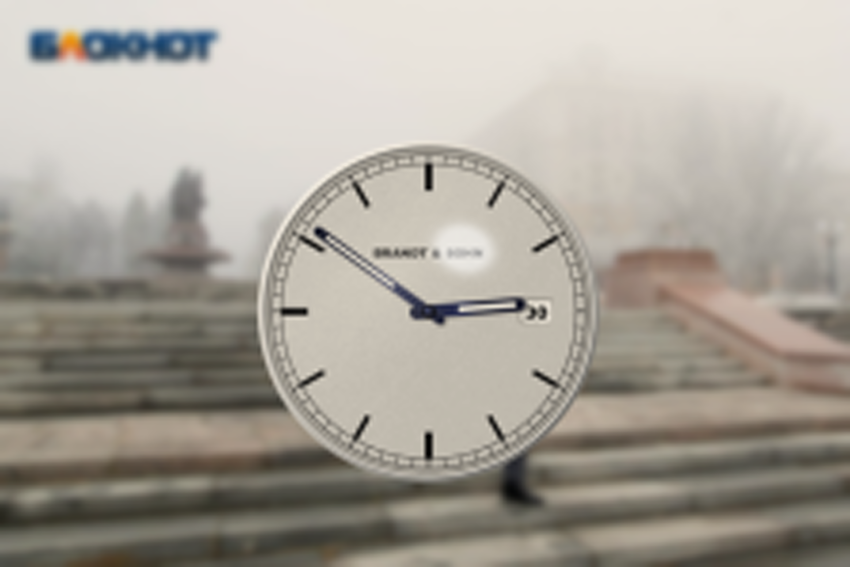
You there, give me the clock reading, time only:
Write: 2:51
